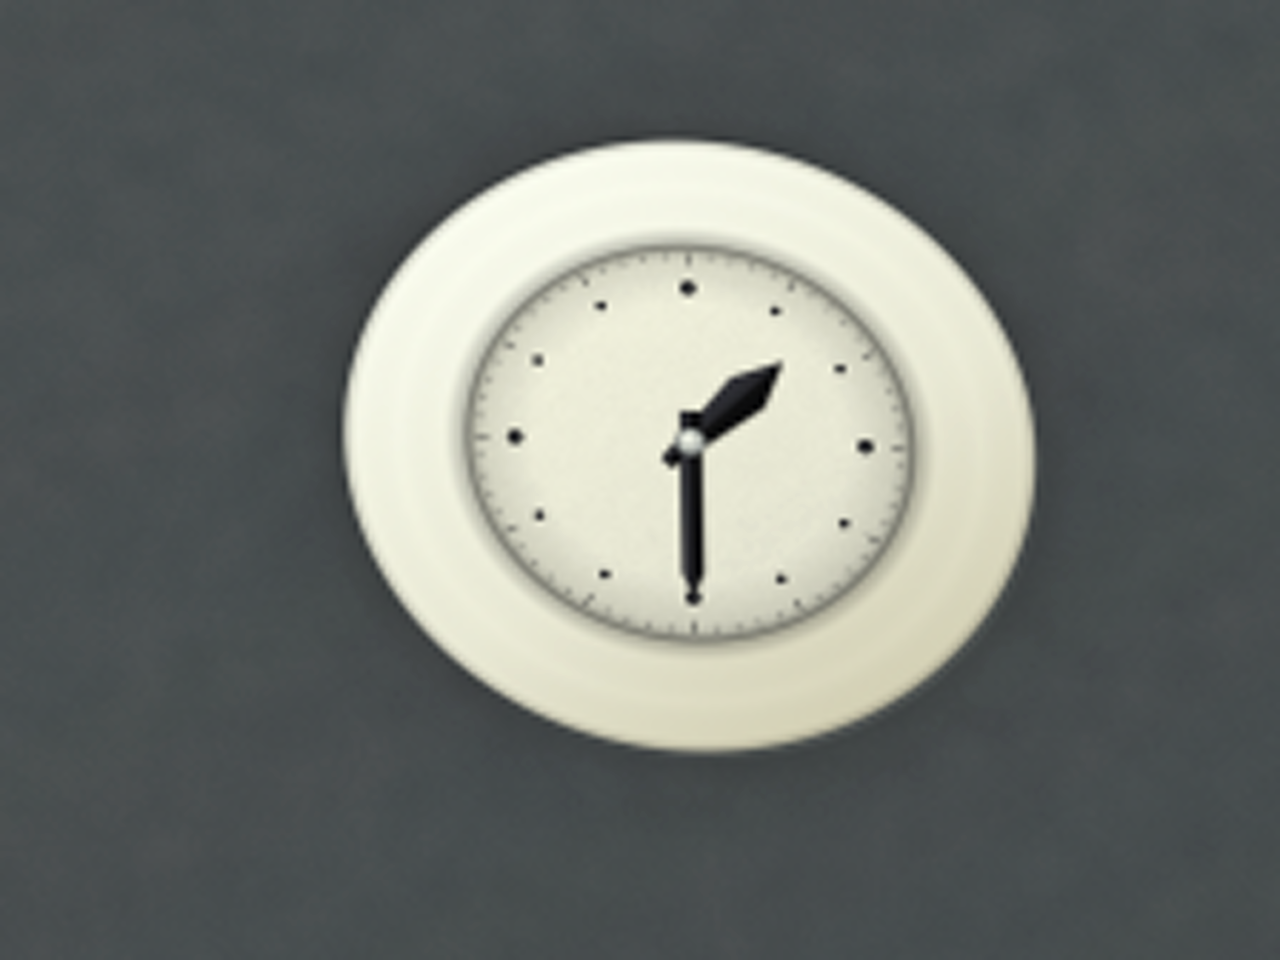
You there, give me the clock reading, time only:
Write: 1:30
